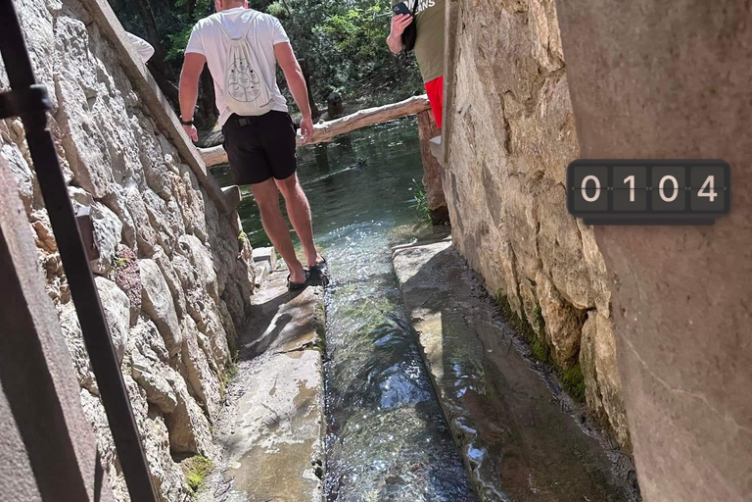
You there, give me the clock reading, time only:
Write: 1:04
